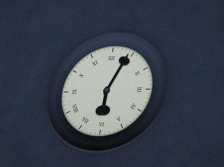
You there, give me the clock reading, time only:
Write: 6:04
